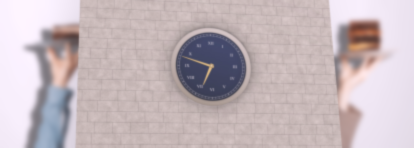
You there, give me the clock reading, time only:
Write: 6:48
